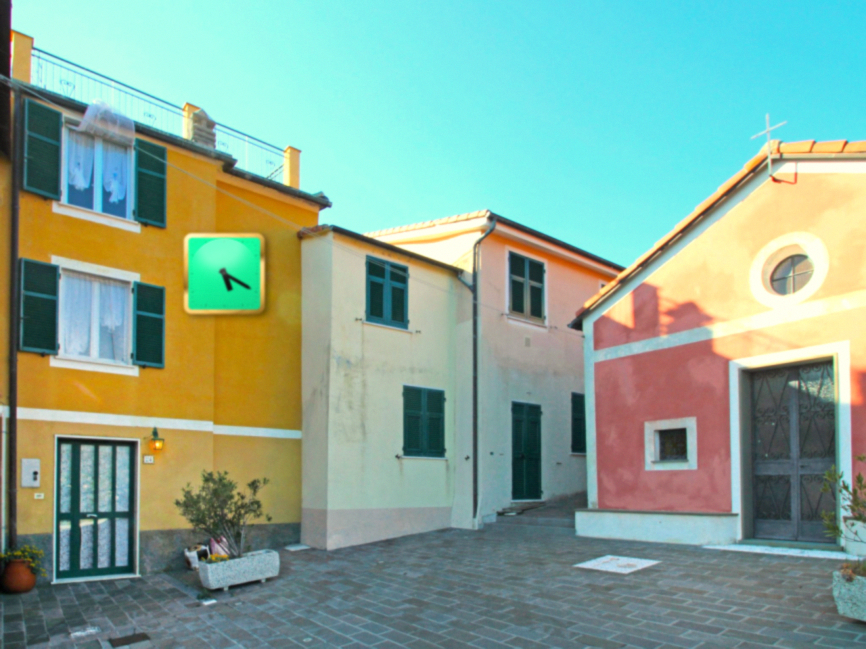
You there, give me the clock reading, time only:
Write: 5:20
